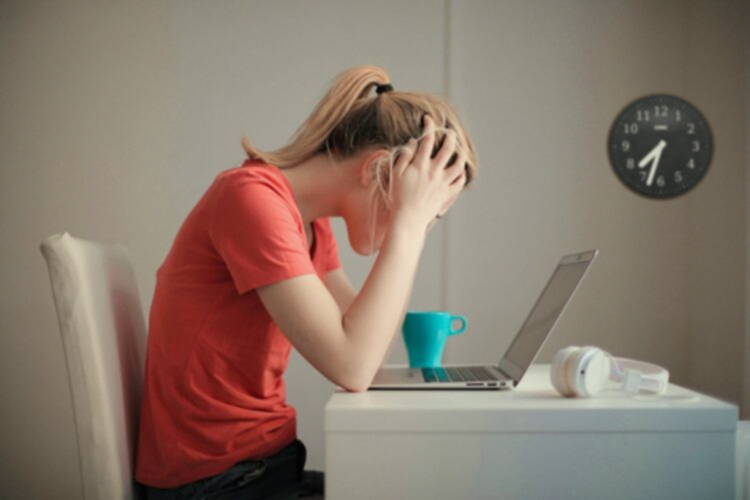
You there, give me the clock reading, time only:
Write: 7:33
